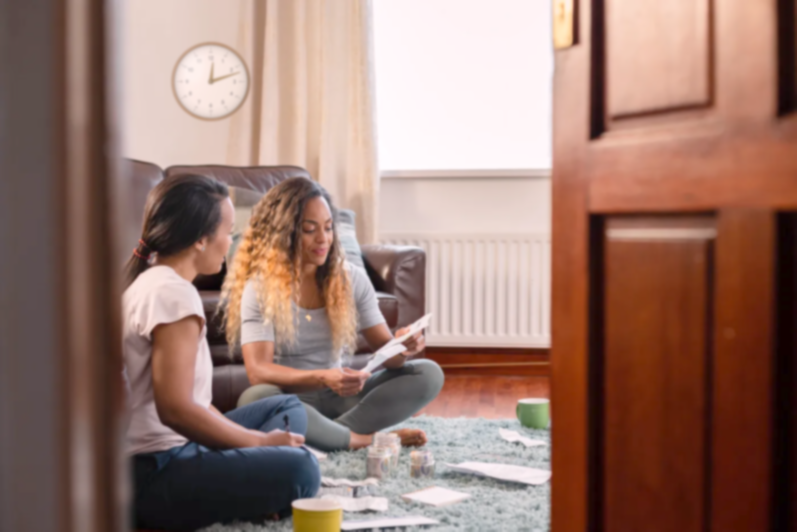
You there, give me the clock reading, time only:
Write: 12:12
